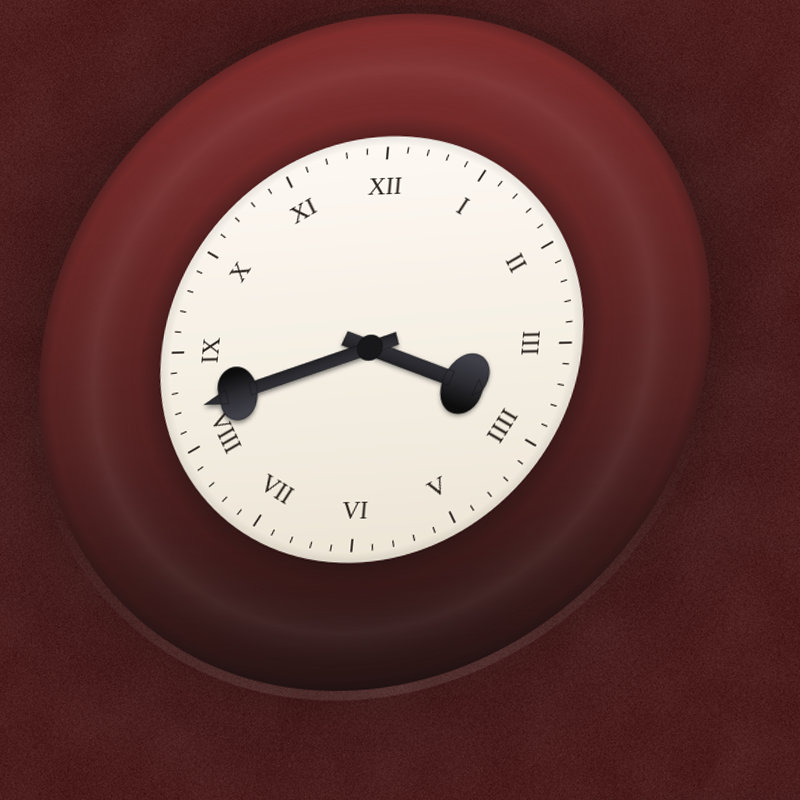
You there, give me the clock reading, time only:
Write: 3:42
